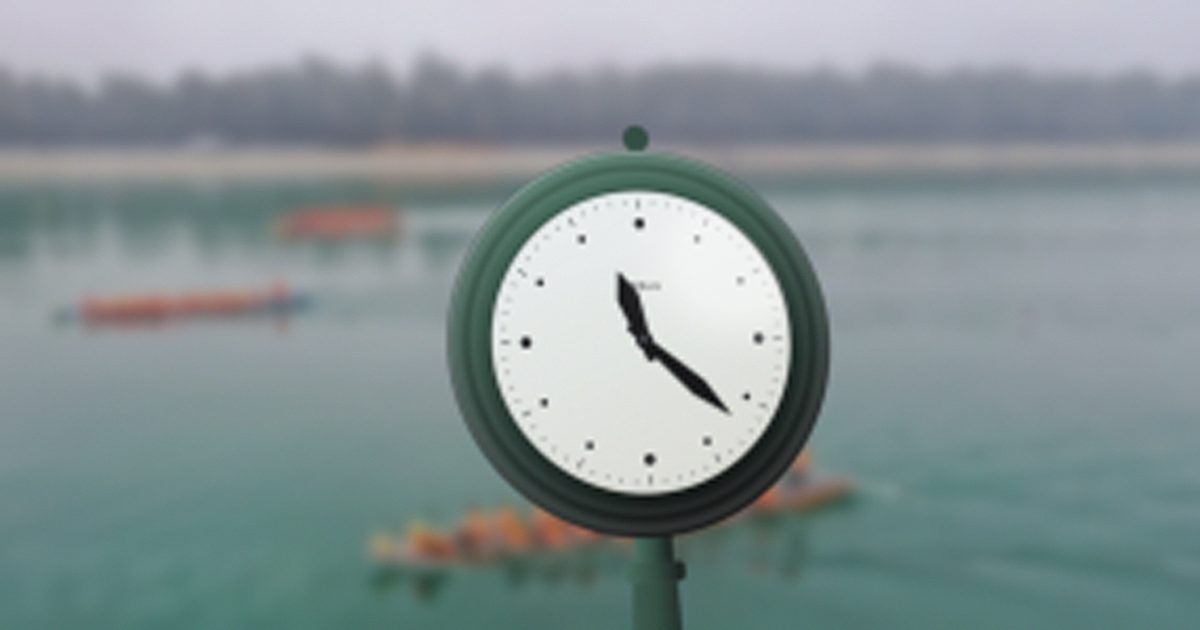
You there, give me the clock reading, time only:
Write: 11:22
